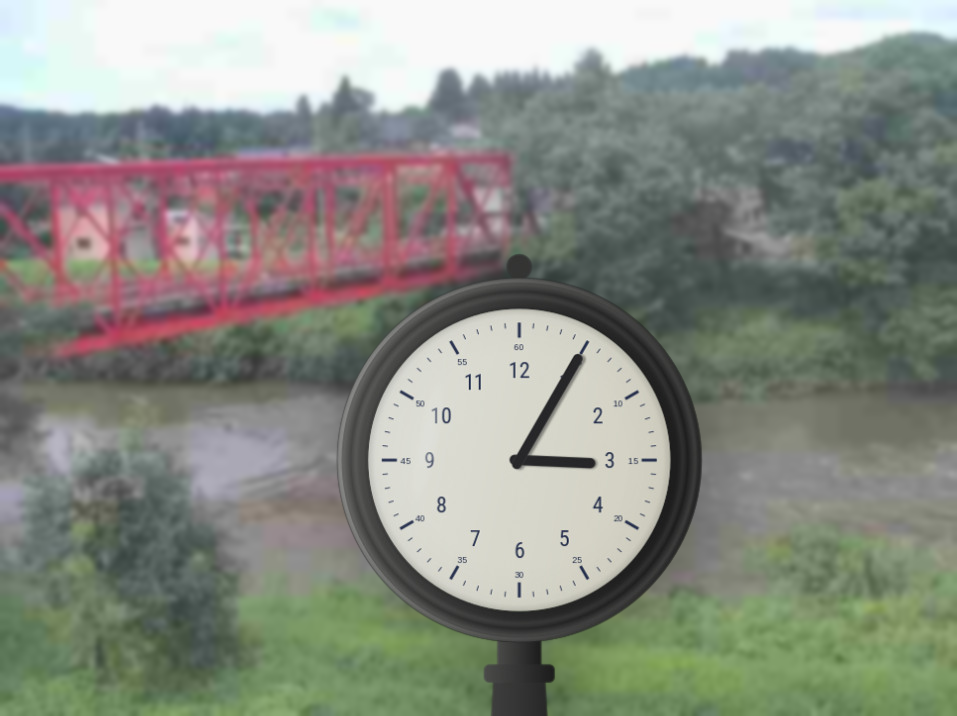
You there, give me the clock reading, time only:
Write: 3:05
